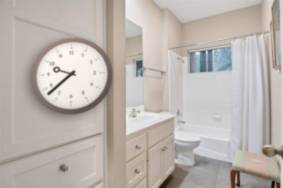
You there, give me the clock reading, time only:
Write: 9:38
